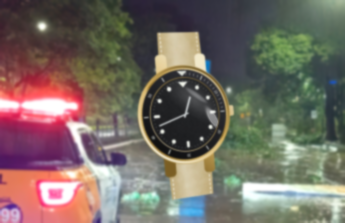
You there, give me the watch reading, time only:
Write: 12:42
